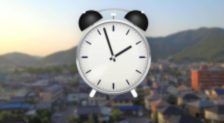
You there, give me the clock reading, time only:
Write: 1:57
